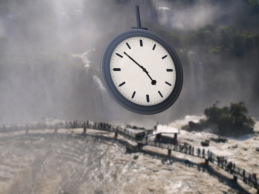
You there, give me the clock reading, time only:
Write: 4:52
